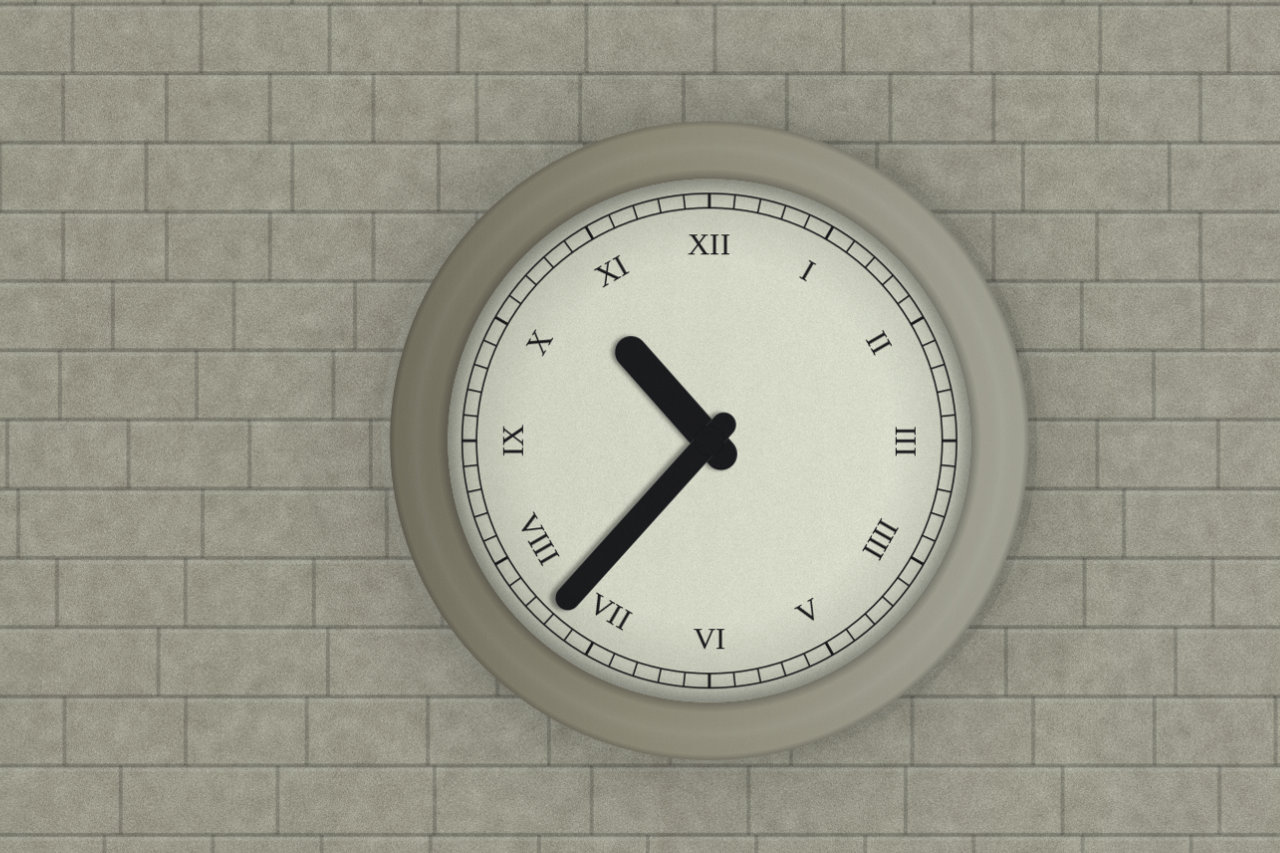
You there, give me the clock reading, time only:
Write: 10:37
